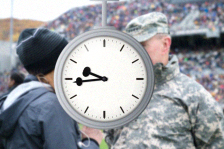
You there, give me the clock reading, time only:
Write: 9:44
